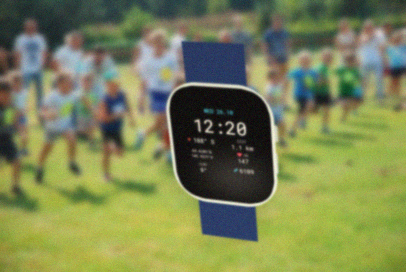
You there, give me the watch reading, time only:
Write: 12:20
